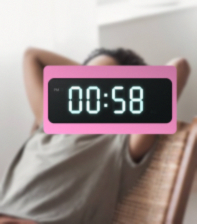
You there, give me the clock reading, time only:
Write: 0:58
